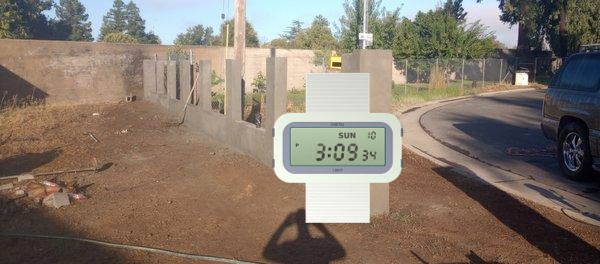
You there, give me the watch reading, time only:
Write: 3:09:34
